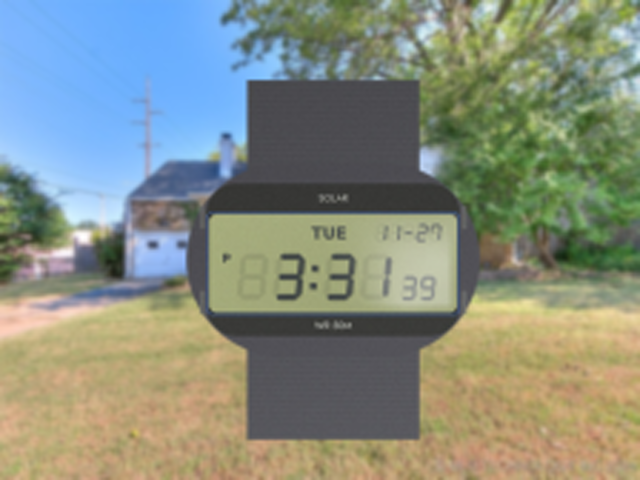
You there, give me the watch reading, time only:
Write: 3:31:39
